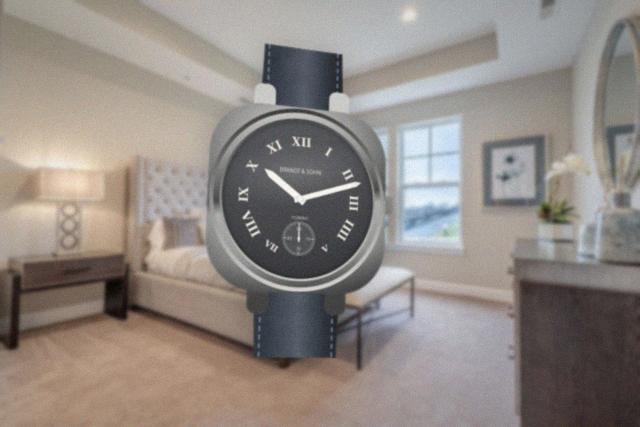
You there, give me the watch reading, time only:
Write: 10:12
